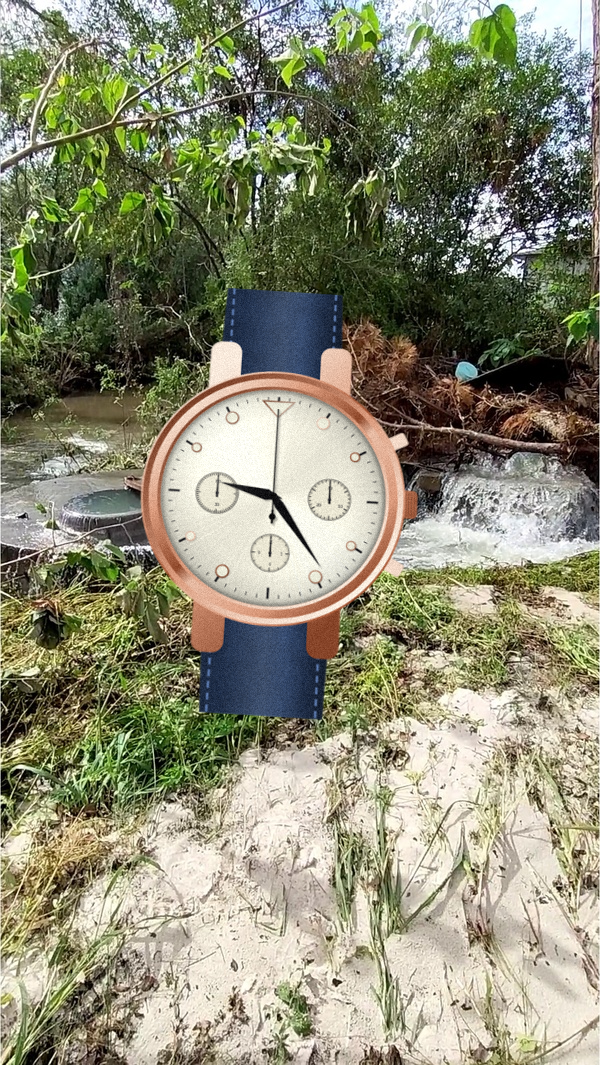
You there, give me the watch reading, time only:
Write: 9:24
